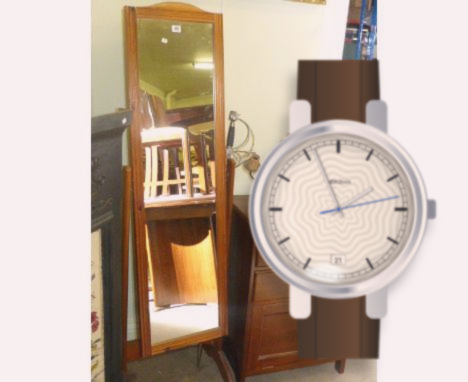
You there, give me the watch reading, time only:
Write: 1:56:13
